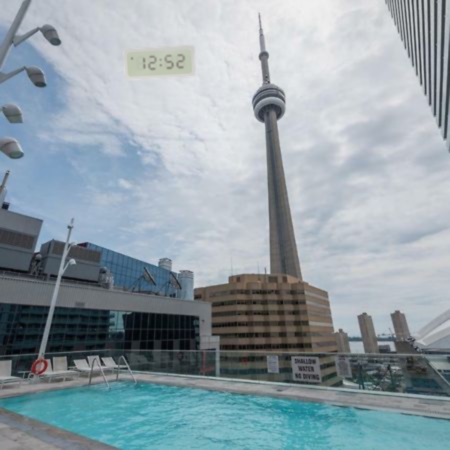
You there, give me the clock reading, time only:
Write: 12:52
